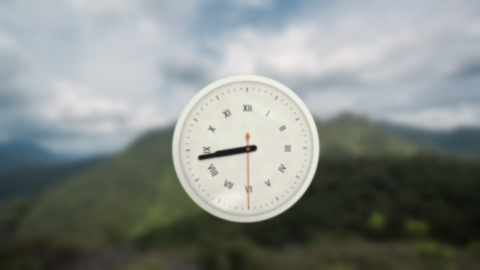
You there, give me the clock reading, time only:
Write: 8:43:30
